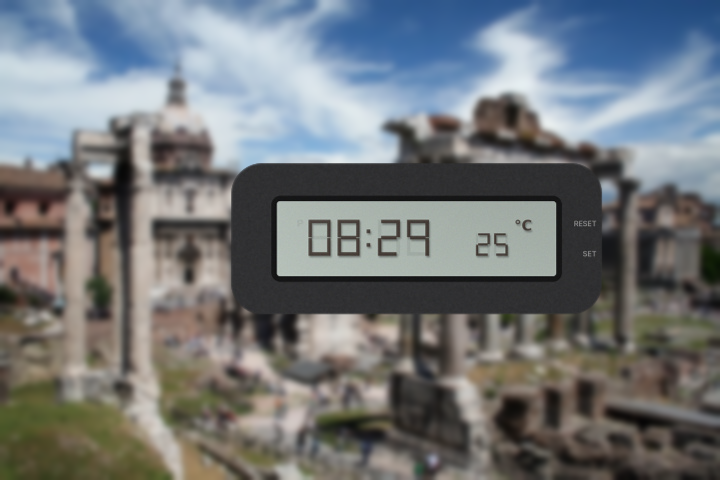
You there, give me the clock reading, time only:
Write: 8:29
